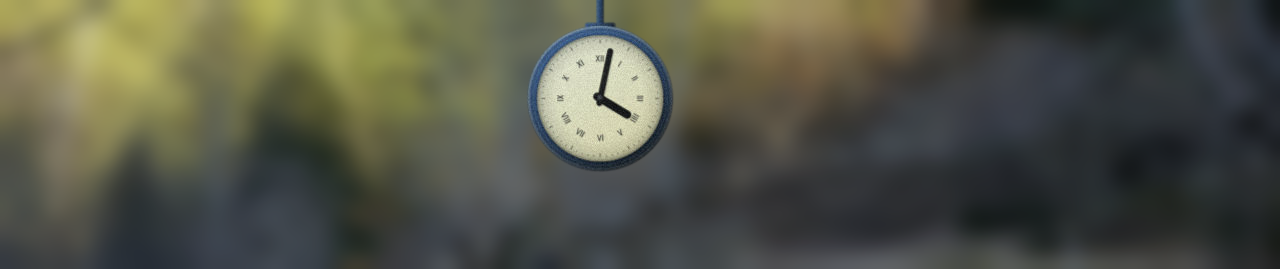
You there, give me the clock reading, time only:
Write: 4:02
